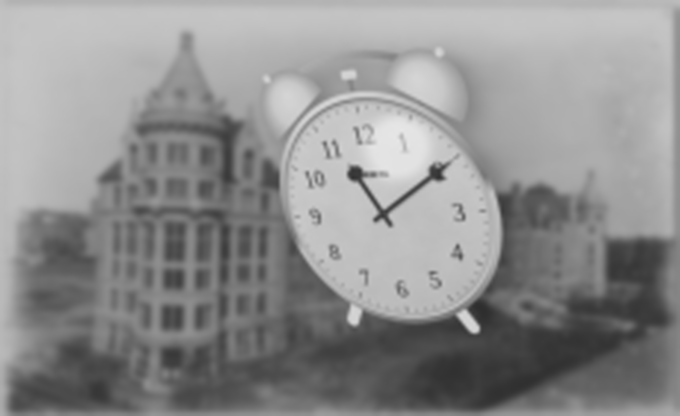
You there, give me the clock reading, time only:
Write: 11:10
